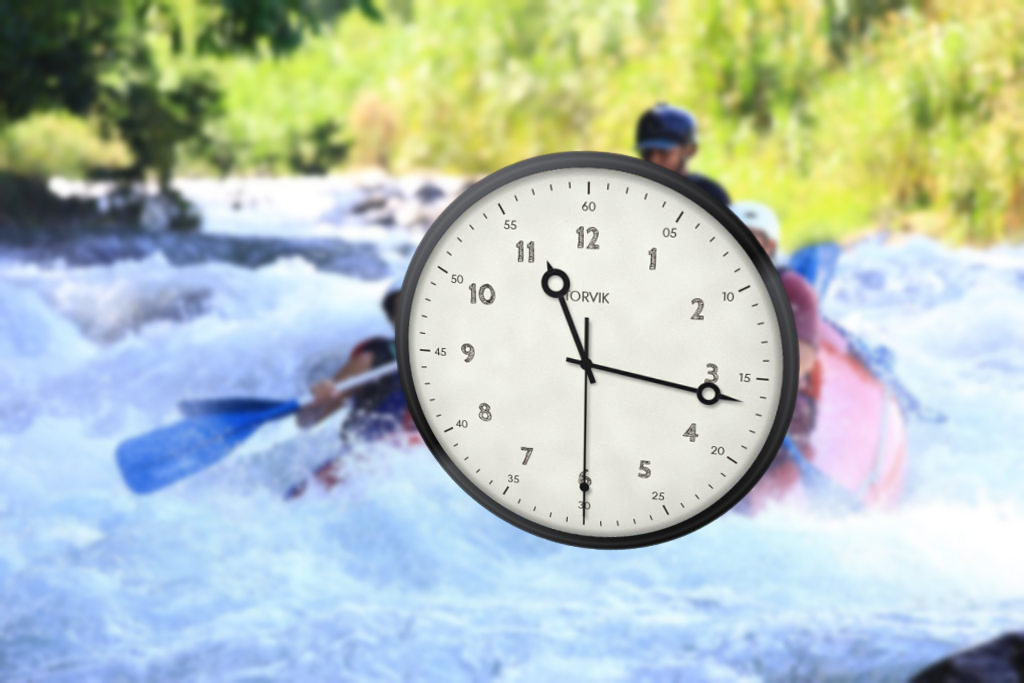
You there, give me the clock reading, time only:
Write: 11:16:30
